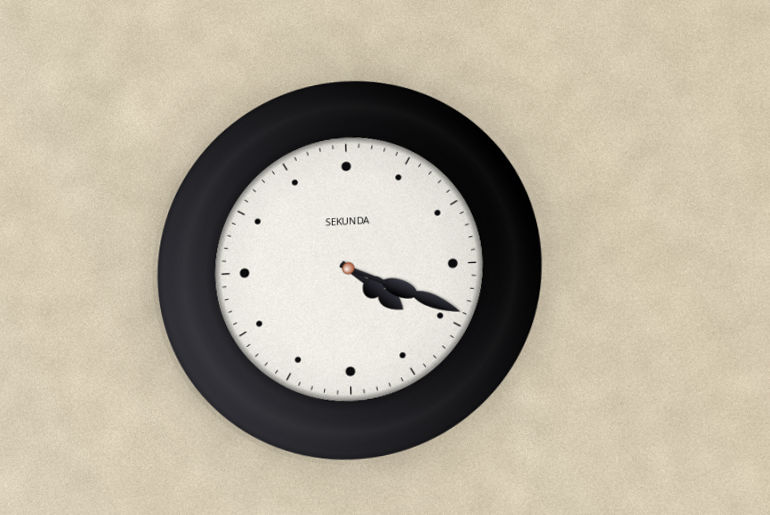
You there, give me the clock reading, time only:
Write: 4:19
